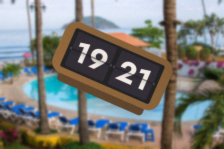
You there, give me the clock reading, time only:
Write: 19:21
